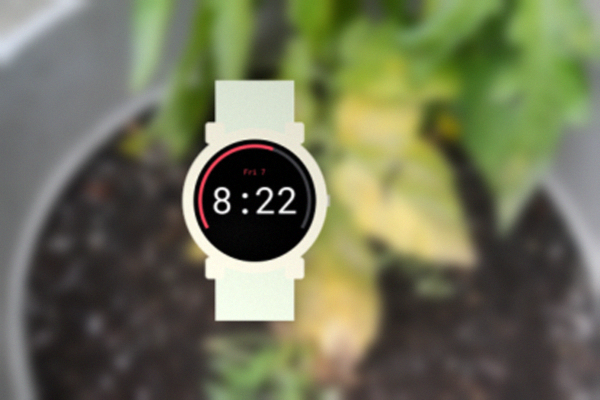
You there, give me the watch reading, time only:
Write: 8:22
